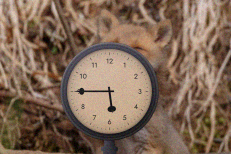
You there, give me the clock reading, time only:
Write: 5:45
